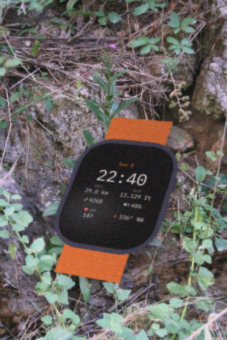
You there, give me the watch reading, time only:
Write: 22:40
